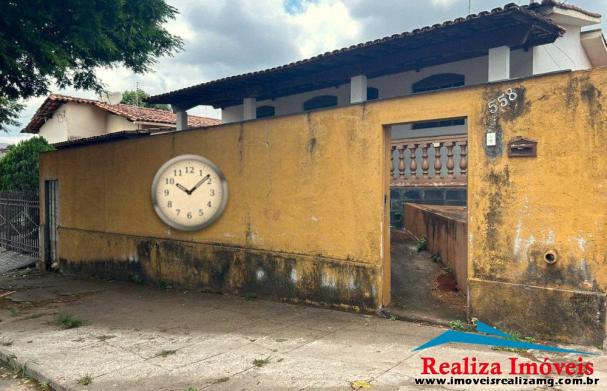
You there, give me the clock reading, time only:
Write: 10:08
